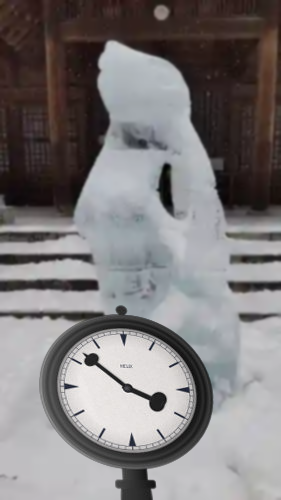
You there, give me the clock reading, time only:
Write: 3:52
